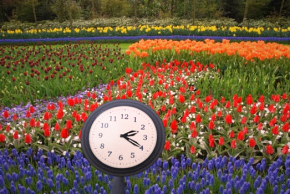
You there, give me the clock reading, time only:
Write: 2:20
